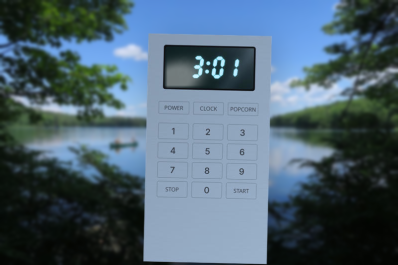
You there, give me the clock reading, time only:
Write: 3:01
